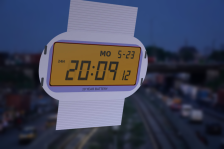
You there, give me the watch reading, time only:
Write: 20:09:12
